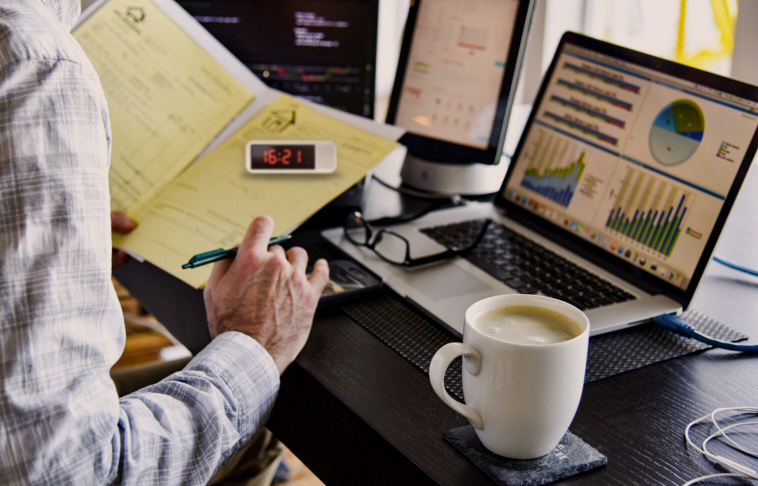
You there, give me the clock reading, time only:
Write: 16:21
